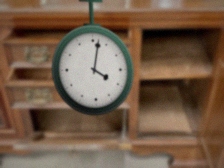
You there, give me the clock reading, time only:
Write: 4:02
